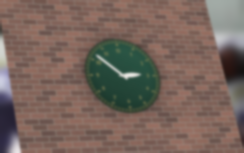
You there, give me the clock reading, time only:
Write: 2:52
